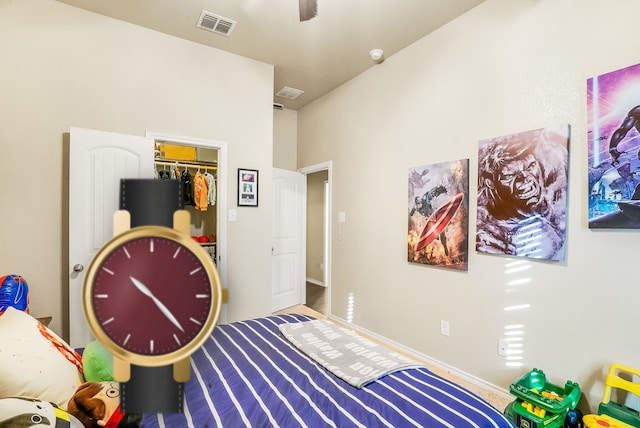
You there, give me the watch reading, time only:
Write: 10:23
